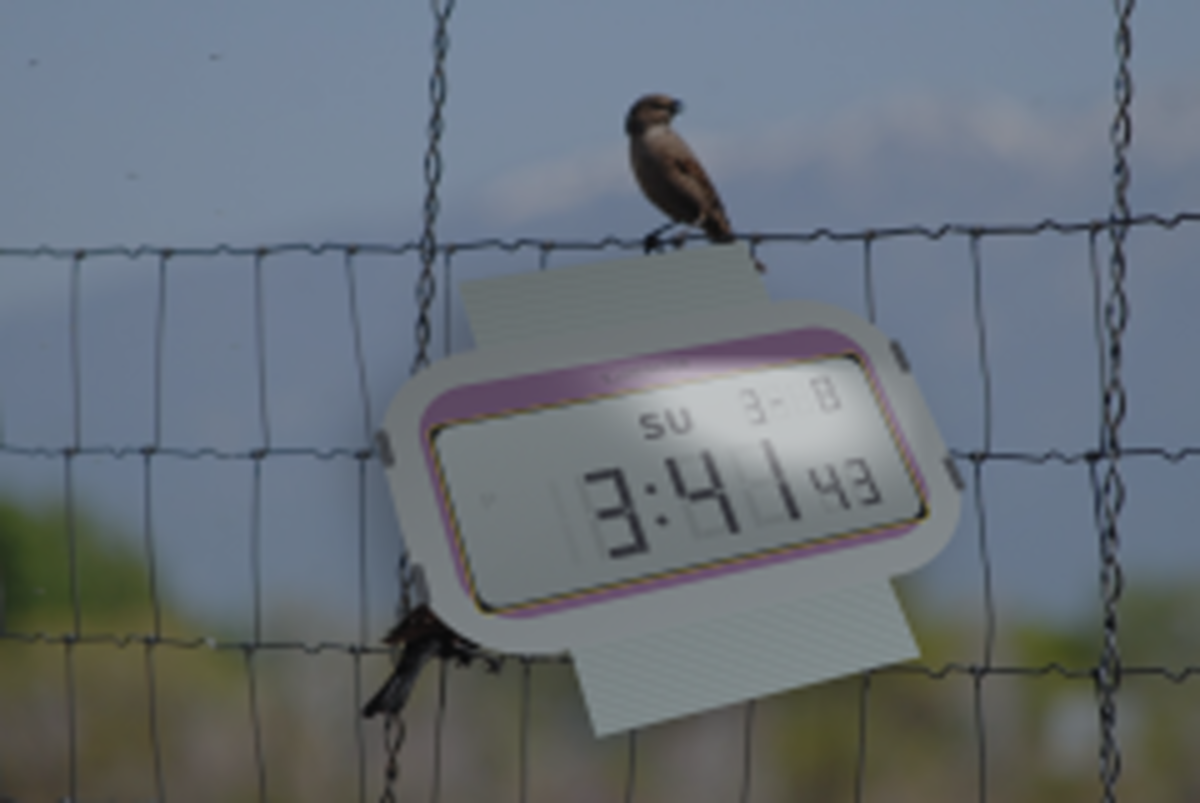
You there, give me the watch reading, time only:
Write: 3:41:43
